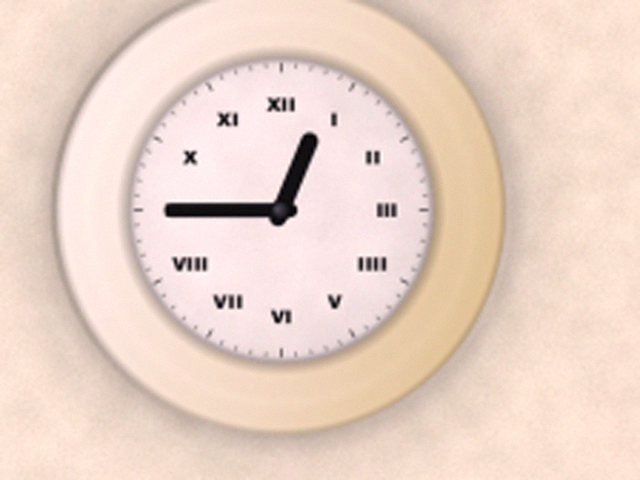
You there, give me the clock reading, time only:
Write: 12:45
